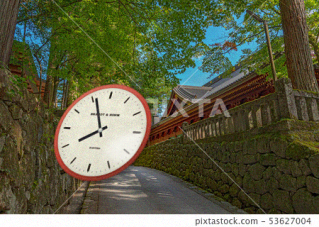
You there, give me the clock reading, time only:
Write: 7:56
